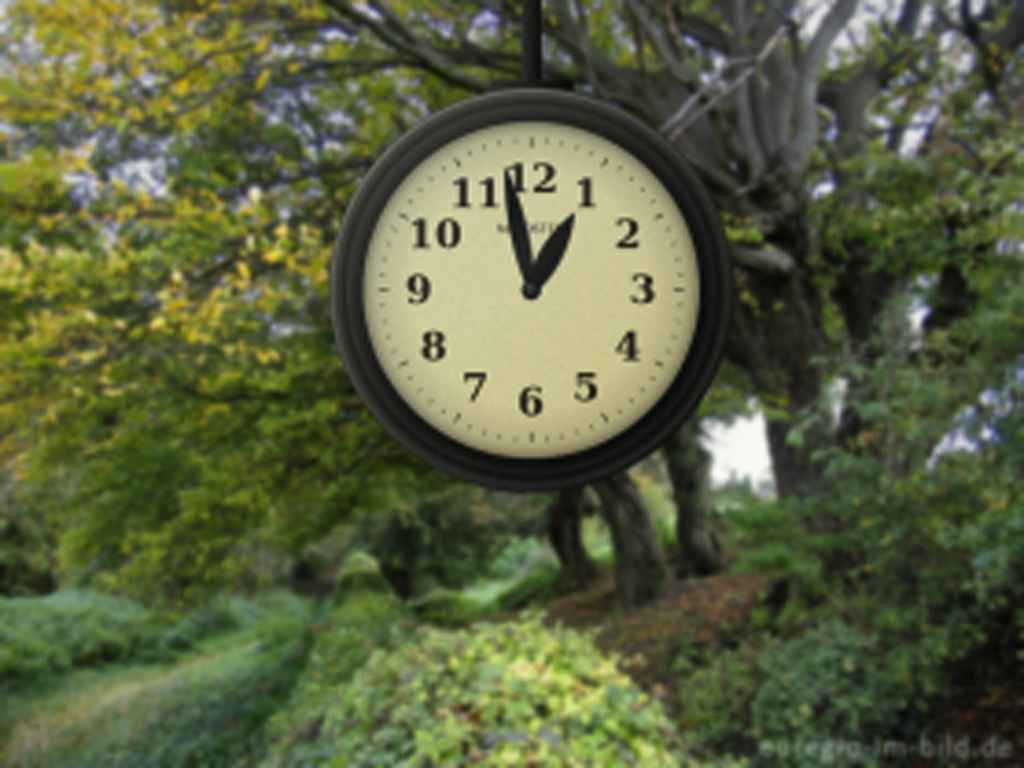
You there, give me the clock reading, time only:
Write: 12:58
